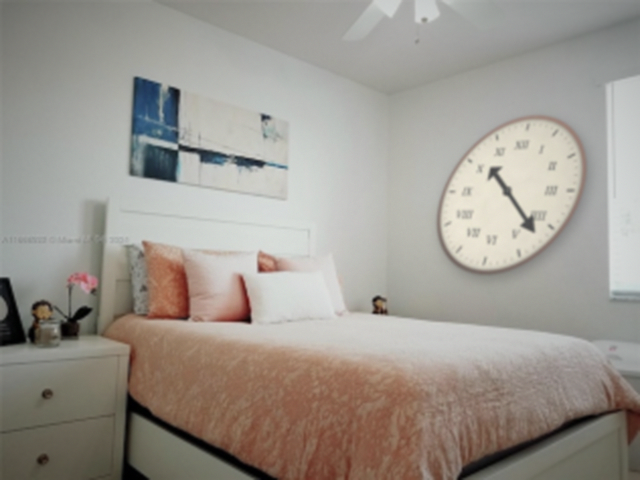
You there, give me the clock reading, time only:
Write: 10:22
